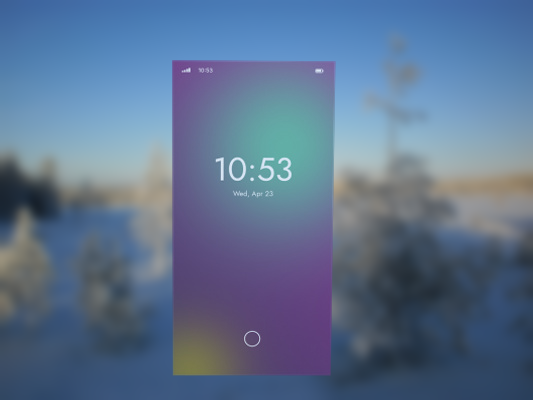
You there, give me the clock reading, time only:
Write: 10:53
